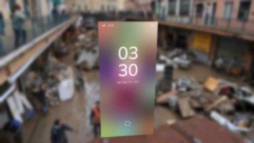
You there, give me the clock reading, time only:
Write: 3:30
